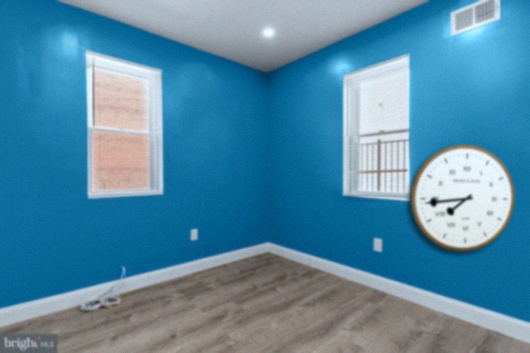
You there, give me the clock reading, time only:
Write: 7:44
